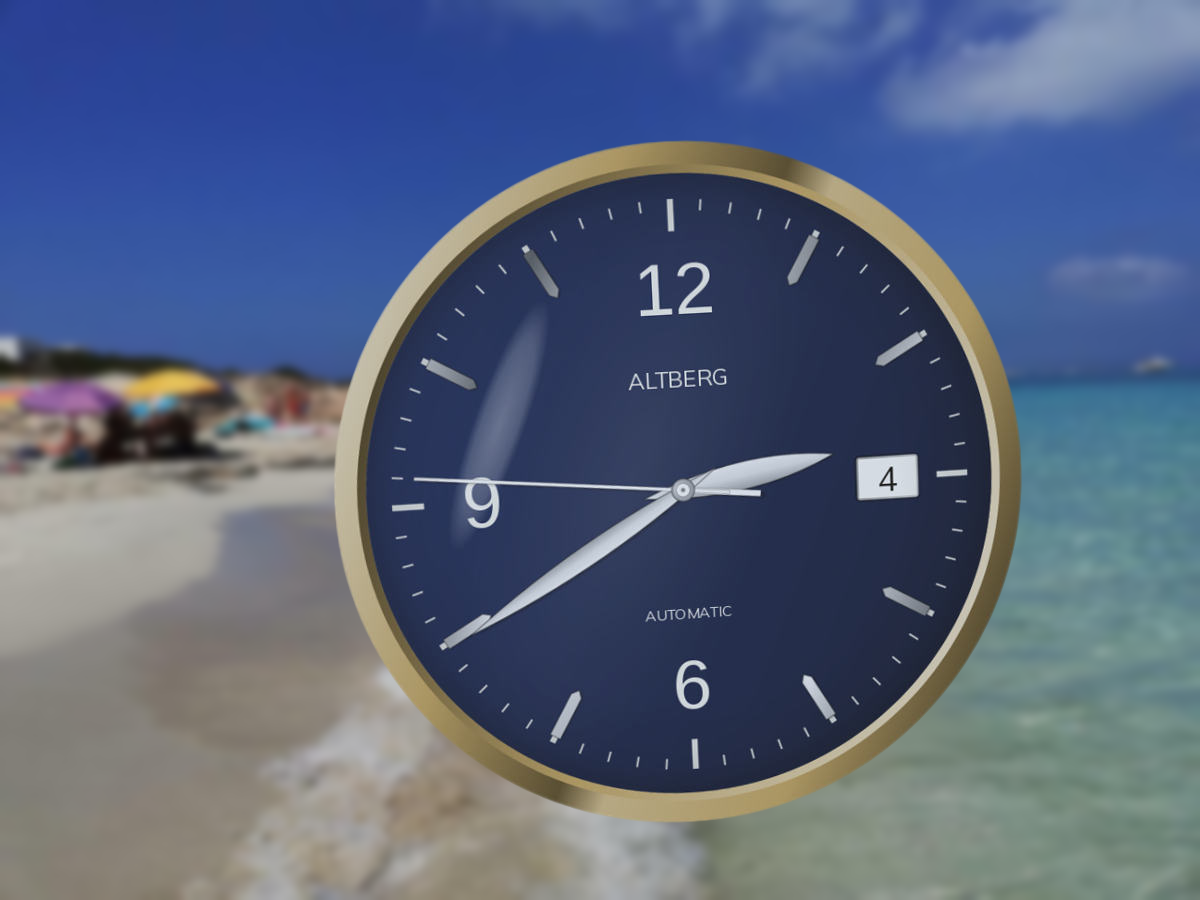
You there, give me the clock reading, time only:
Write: 2:39:46
